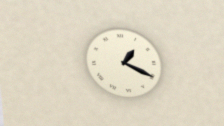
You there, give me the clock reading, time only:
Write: 1:20
